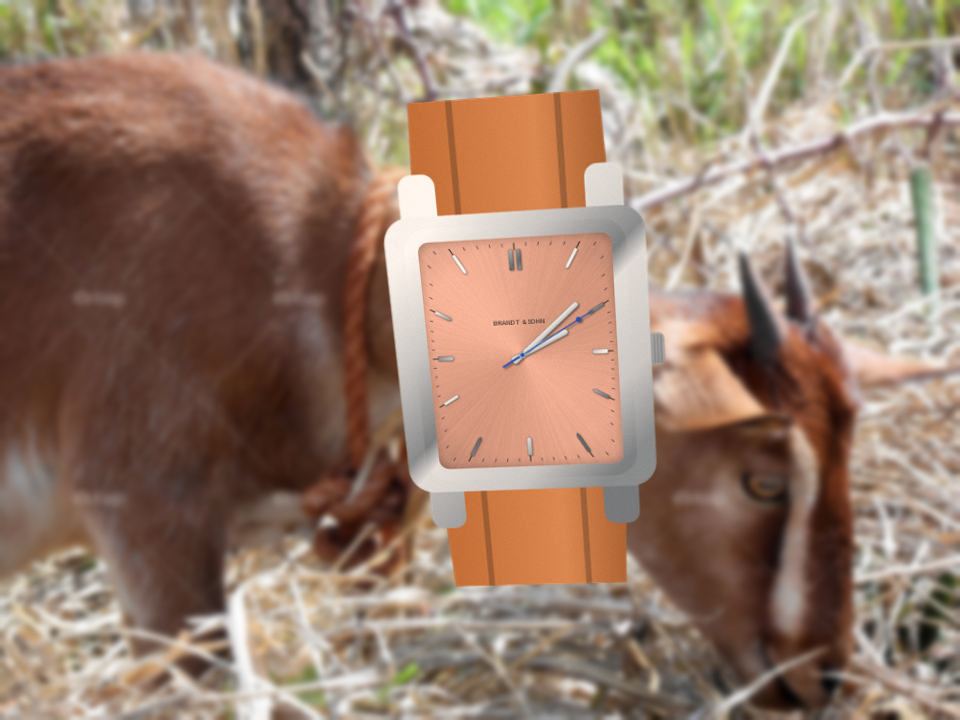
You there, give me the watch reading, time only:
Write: 2:08:10
